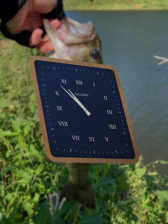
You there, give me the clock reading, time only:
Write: 10:53
